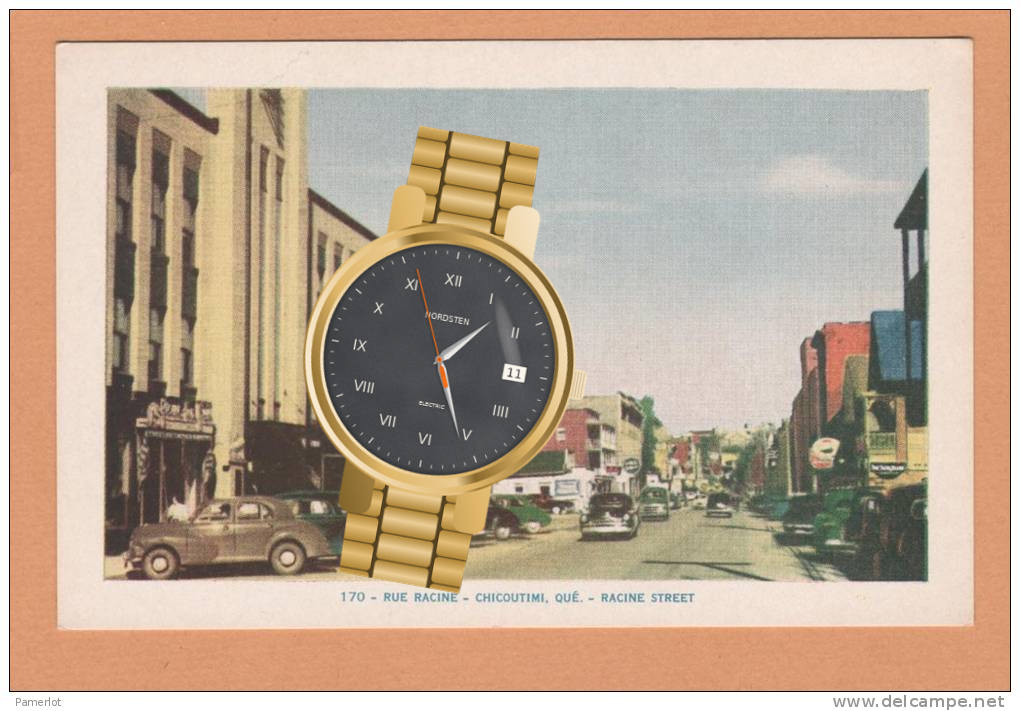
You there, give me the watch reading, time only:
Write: 1:25:56
